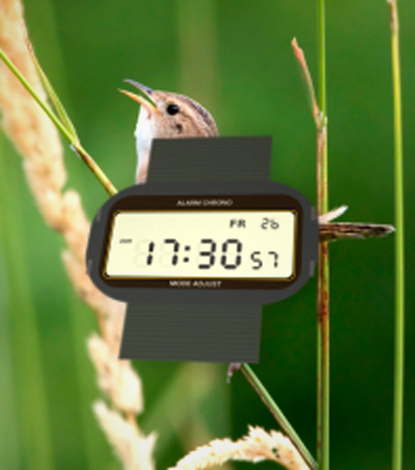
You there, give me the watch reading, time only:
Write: 17:30:57
